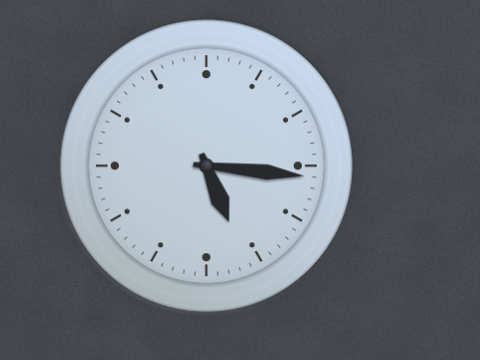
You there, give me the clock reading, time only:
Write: 5:16
